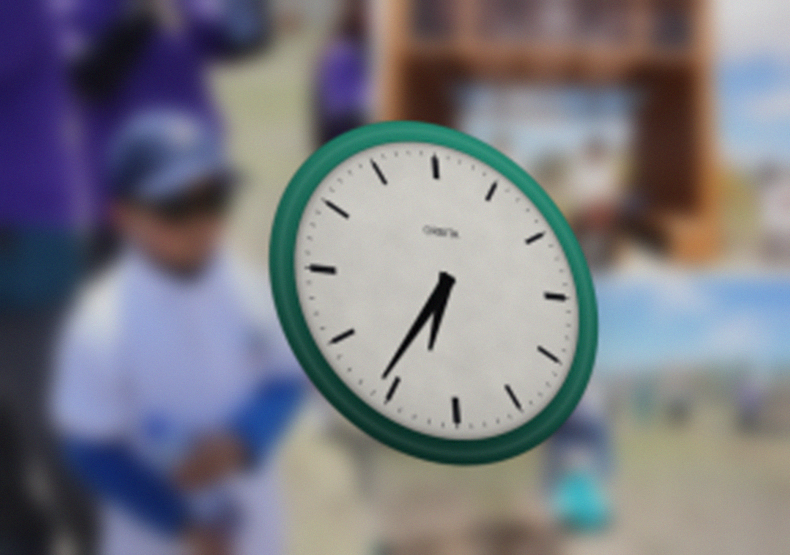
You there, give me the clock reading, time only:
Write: 6:36
